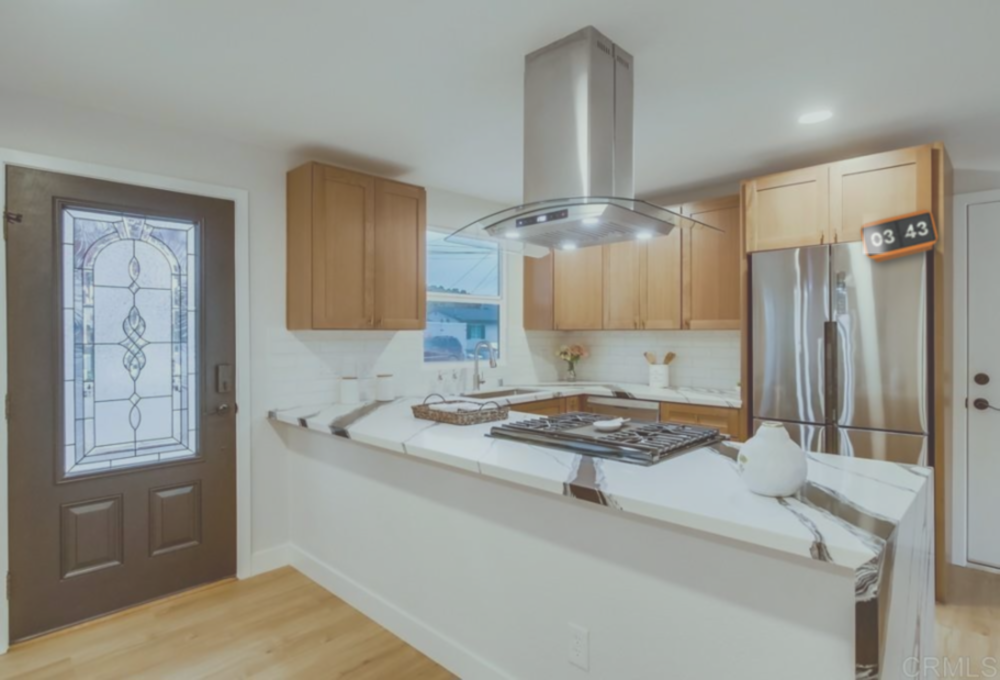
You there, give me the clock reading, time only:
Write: 3:43
